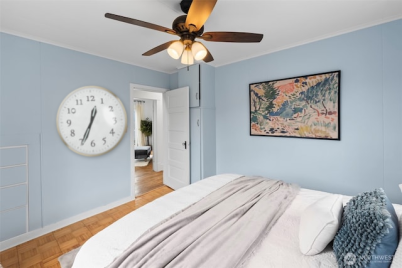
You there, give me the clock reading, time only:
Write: 12:34
